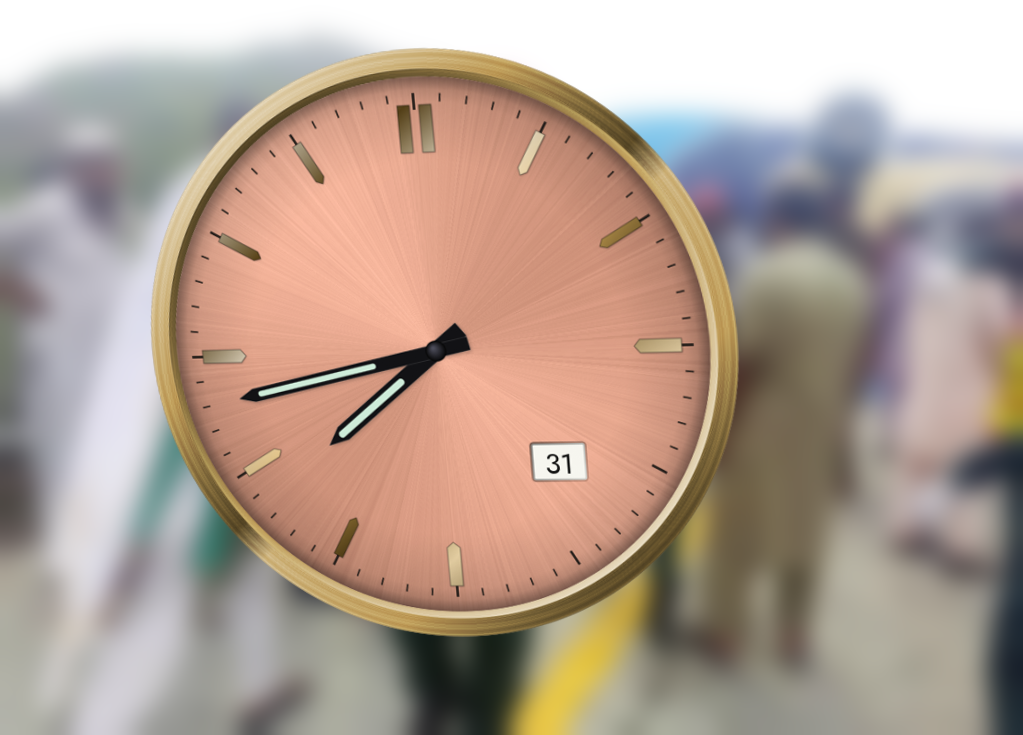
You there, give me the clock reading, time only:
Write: 7:43
